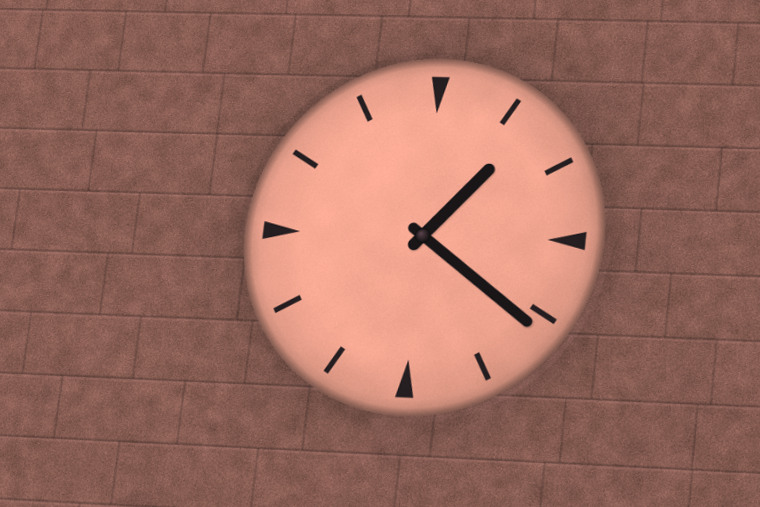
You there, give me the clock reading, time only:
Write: 1:21
